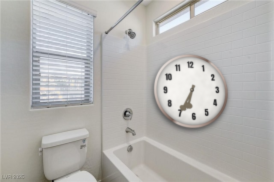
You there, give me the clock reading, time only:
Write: 6:35
